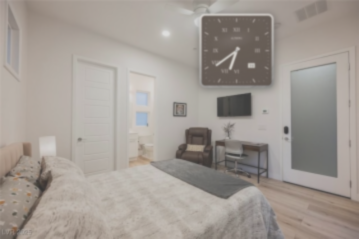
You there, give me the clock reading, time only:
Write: 6:39
